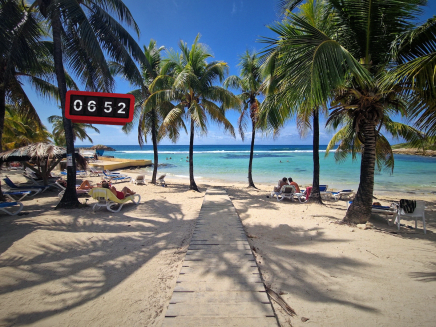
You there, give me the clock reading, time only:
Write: 6:52
